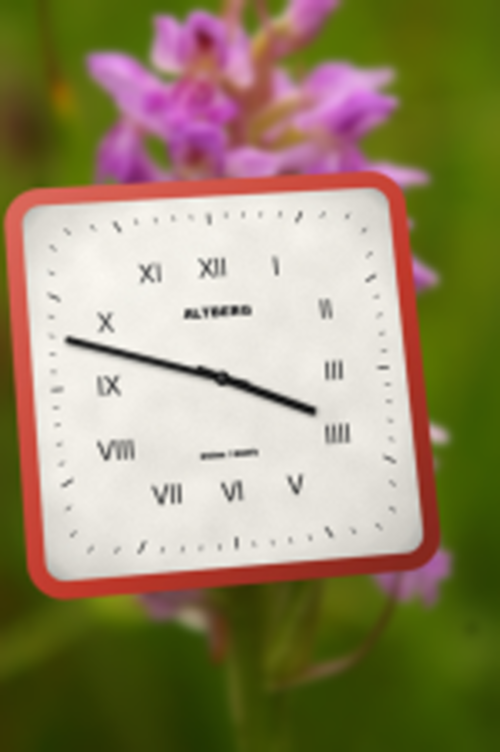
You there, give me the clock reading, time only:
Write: 3:48
